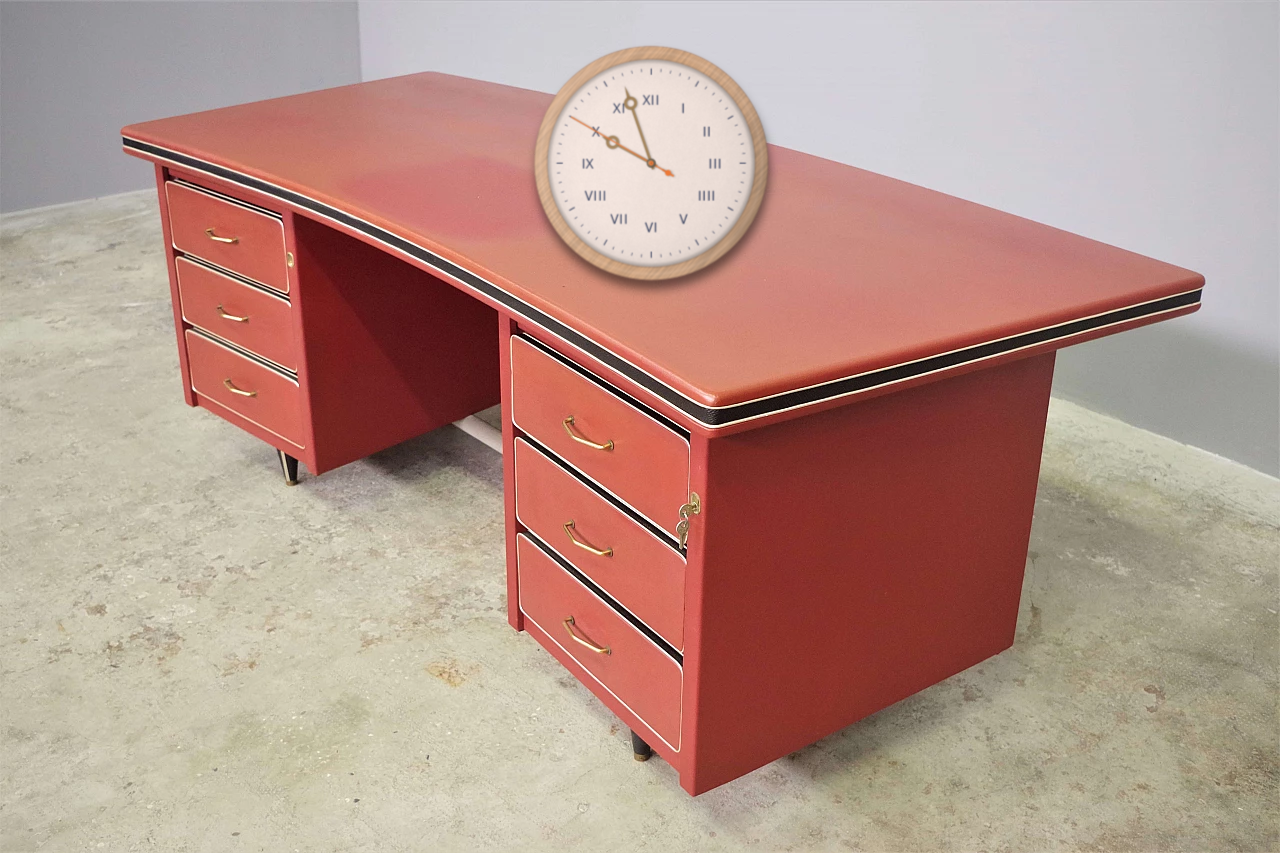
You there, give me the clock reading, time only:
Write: 9:56:50
